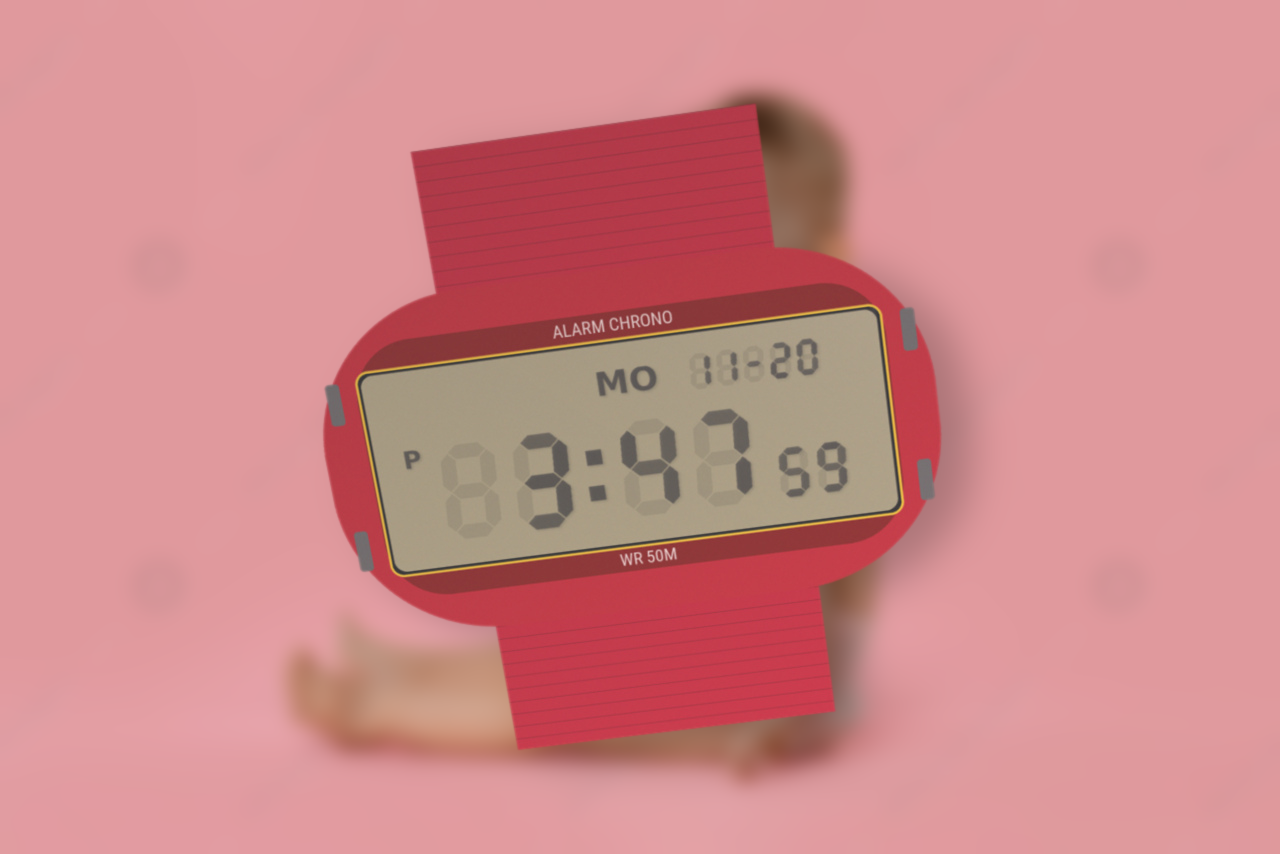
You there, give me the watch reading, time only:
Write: 3:47:59
